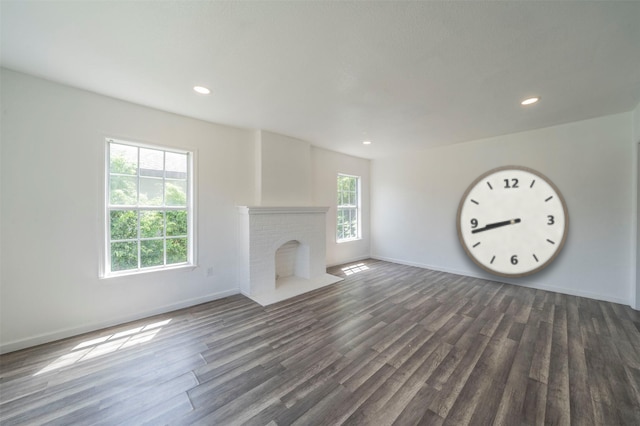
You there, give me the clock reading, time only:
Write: 8:43
